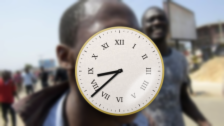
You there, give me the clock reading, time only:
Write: 8:38
